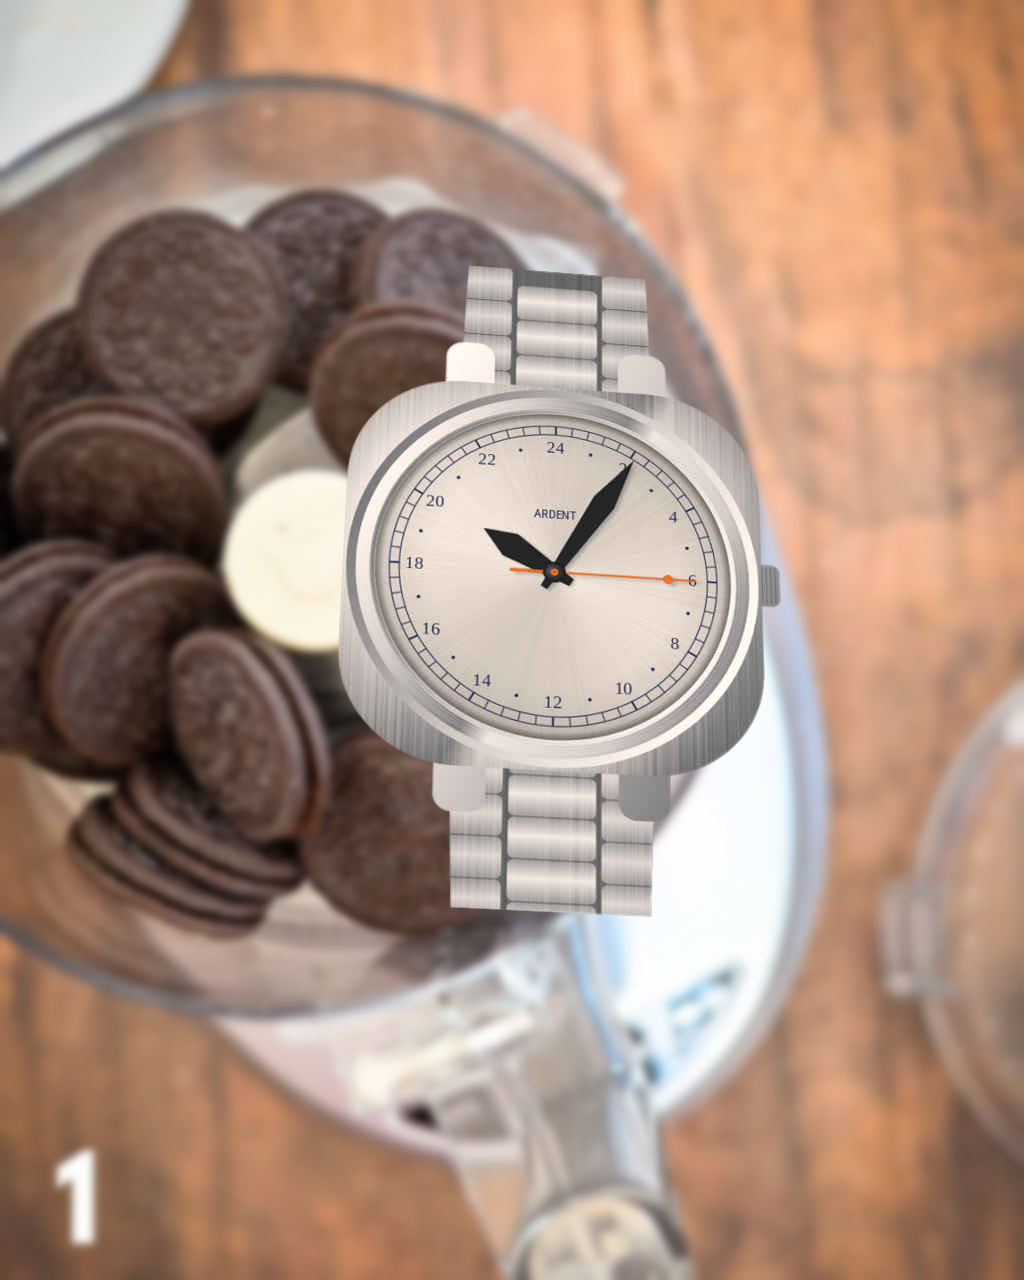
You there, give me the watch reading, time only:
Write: 20:05:15
